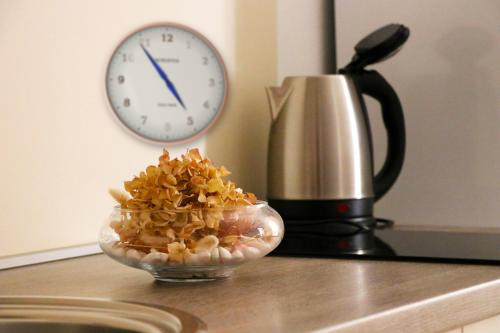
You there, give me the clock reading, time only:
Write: 4:54
